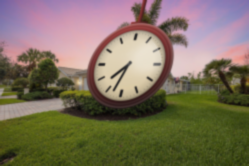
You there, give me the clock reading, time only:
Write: 7:33
